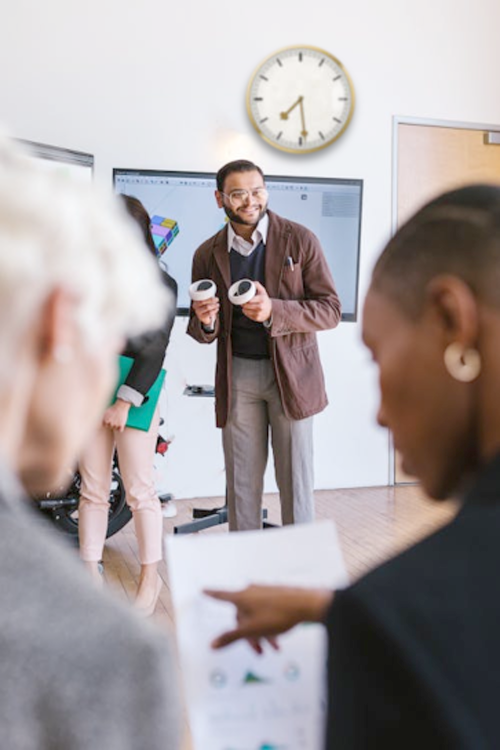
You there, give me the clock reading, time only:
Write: 7:29
